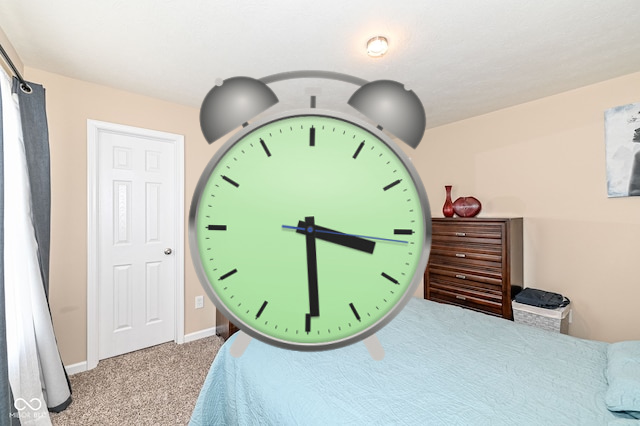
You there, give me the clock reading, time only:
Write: 3:29:16
